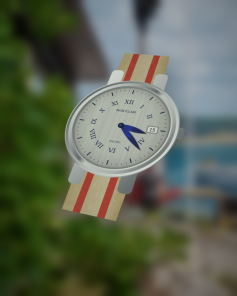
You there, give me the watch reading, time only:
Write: 3:22
